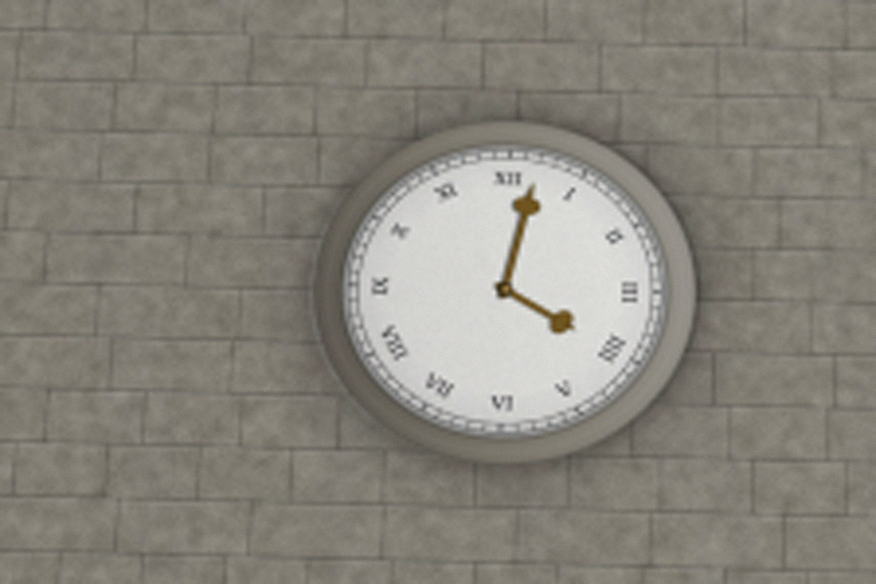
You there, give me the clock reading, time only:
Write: 4:02
